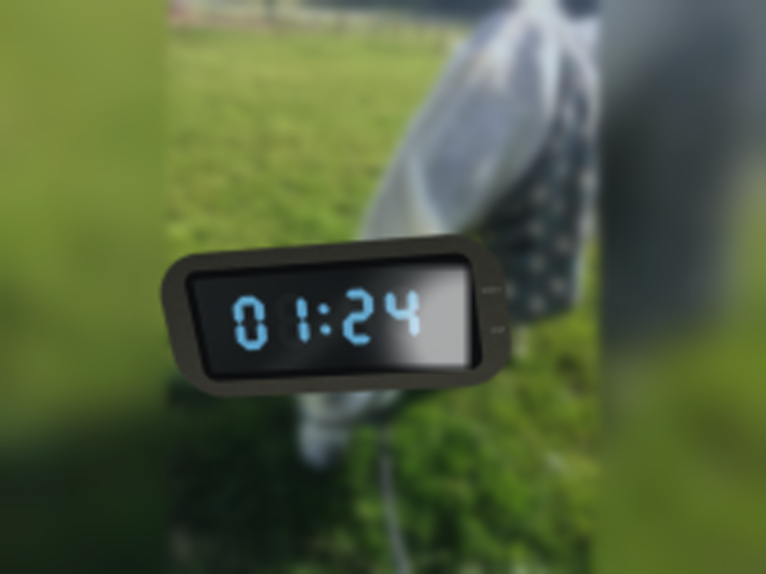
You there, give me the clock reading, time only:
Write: 1:24
